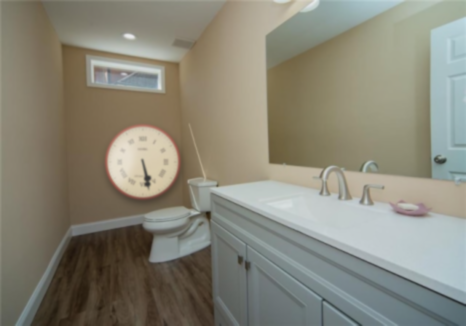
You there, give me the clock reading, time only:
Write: 5:28
